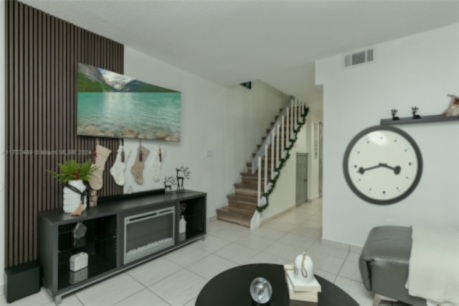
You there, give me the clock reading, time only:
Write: 3:43
